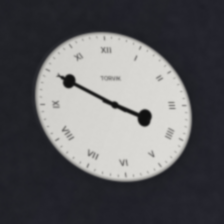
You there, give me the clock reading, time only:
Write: 3:50
